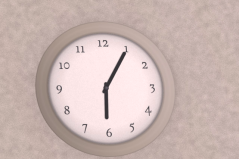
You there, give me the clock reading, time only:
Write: 6:05
